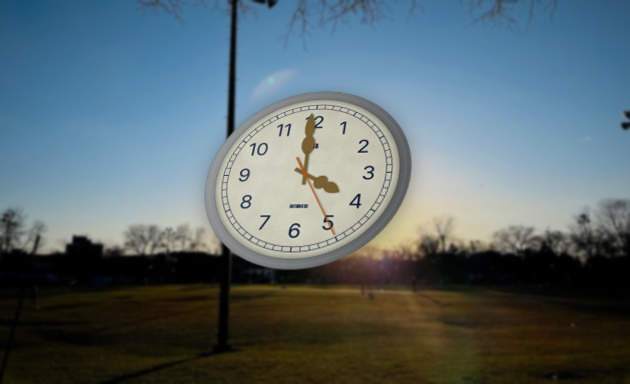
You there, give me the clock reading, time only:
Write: 3:59:25
